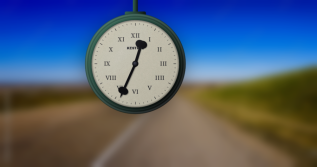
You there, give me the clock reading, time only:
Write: 12:34
